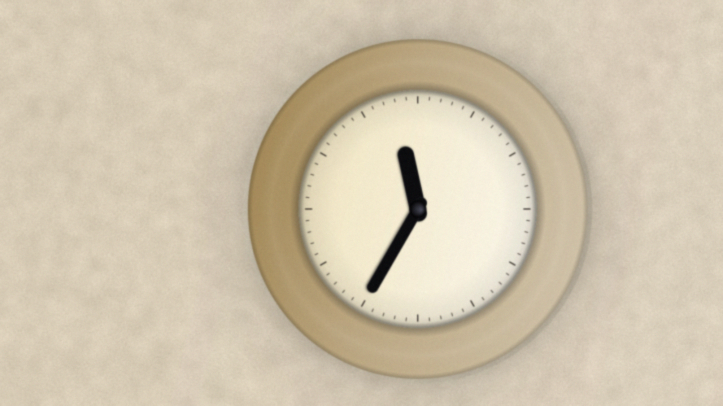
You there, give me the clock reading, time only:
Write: 11:35
